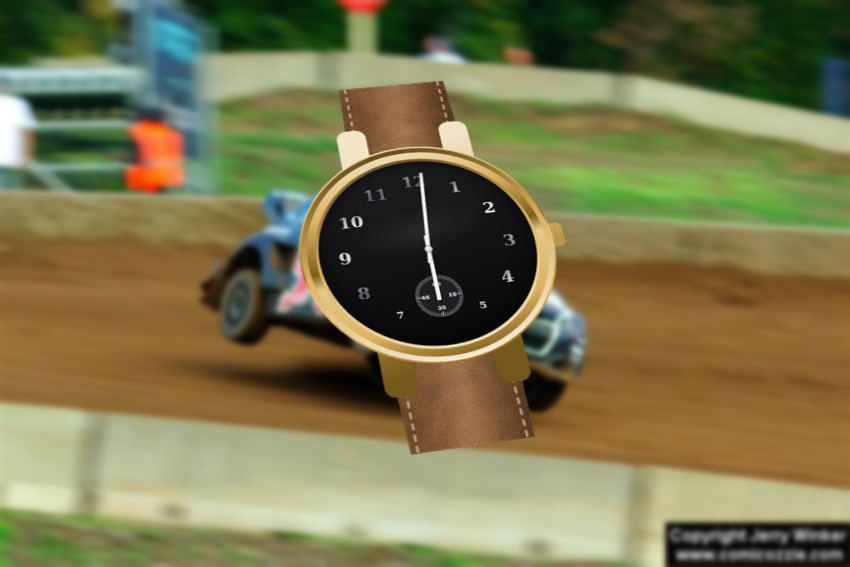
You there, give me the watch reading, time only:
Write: 6:01
